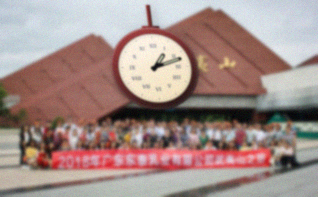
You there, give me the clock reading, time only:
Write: 1:12
